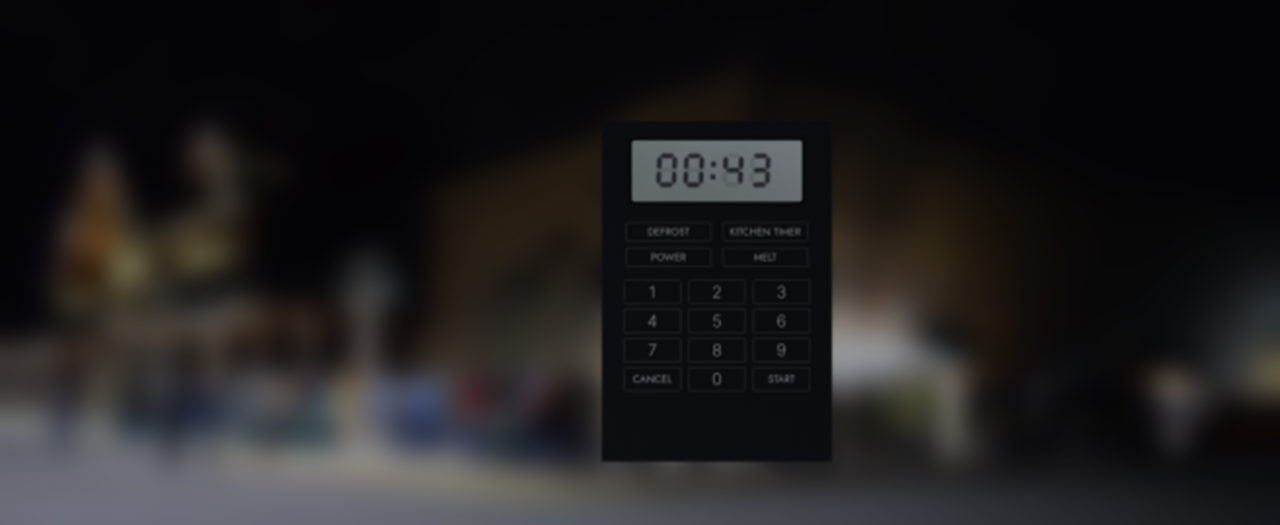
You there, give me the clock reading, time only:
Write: 0:43
